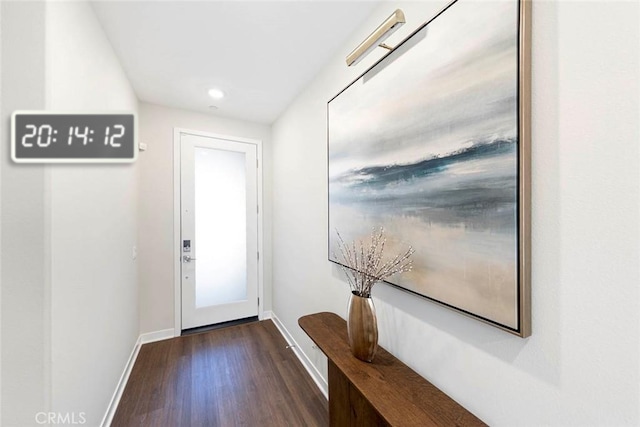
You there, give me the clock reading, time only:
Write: 20:14:12
